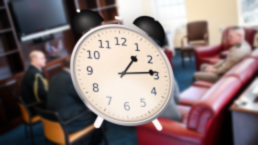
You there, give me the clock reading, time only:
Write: 1:14
